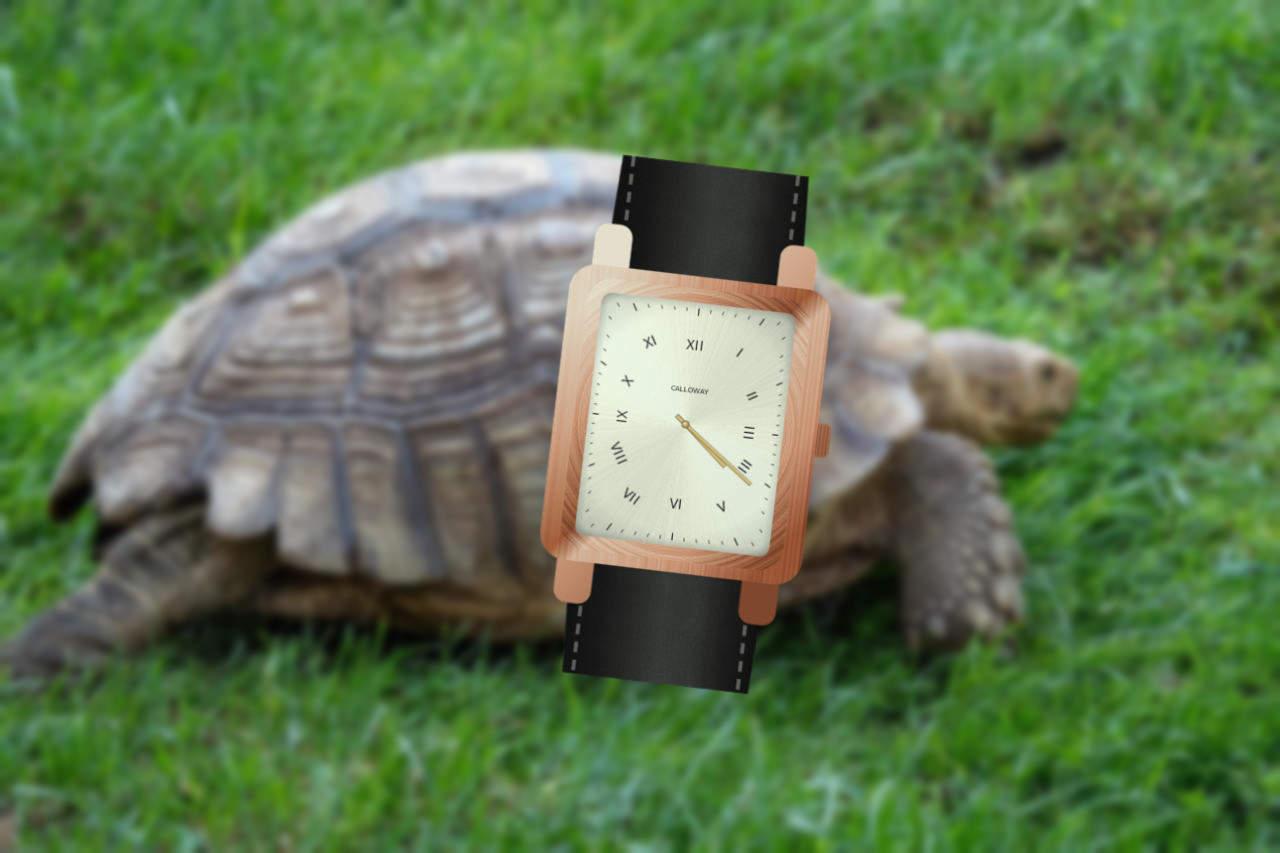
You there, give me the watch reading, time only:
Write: 4:21
